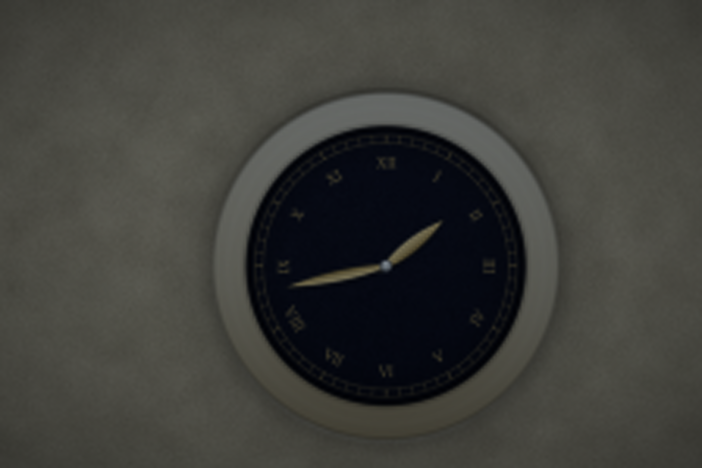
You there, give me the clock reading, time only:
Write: 1:43
